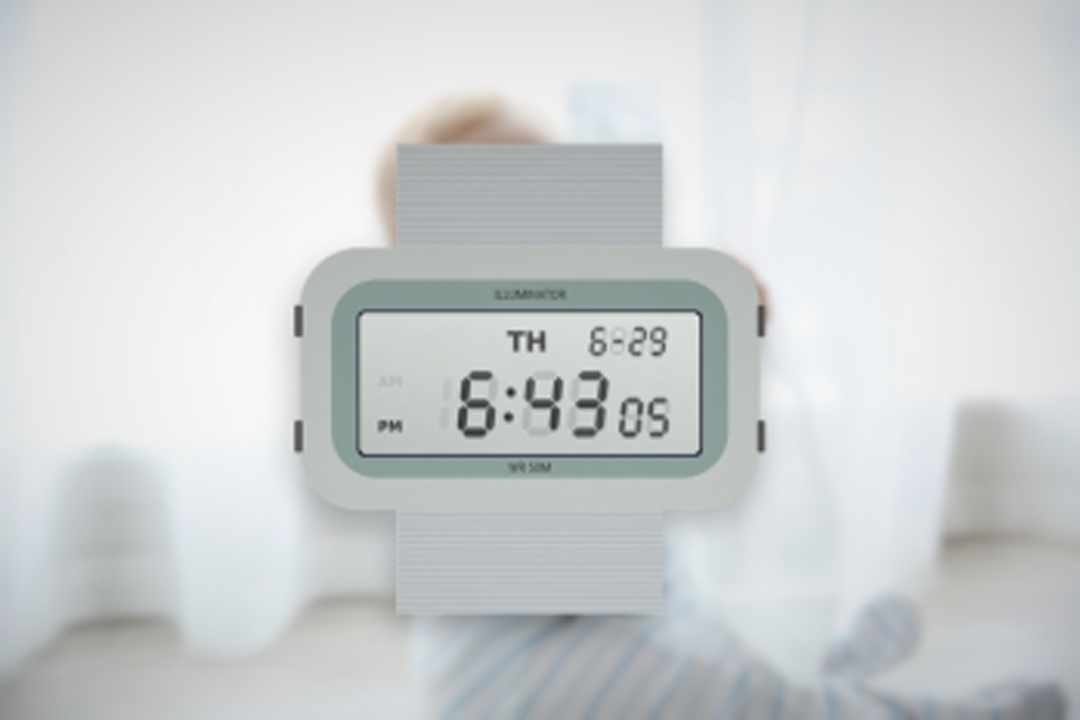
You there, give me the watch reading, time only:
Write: 6:43:05
